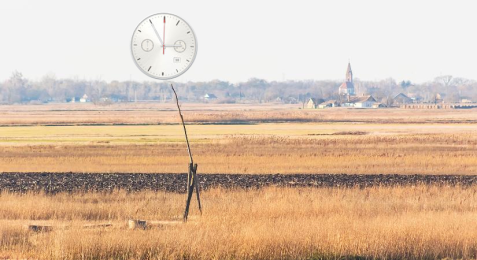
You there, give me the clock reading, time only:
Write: 2:55
